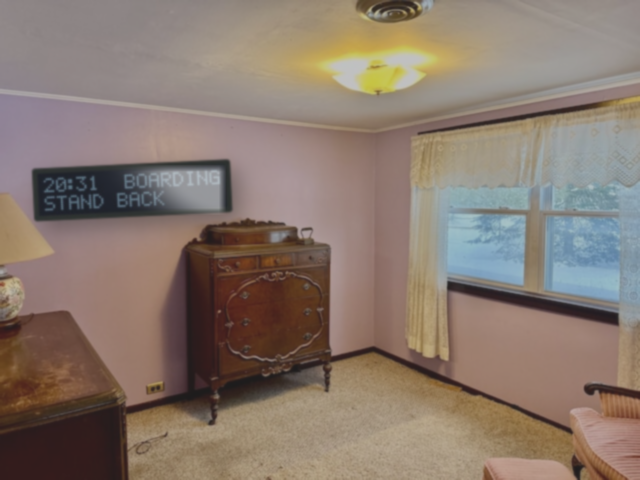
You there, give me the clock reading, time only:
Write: 20:31
